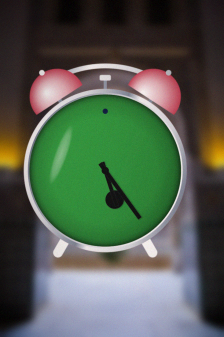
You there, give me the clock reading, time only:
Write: 5:24
